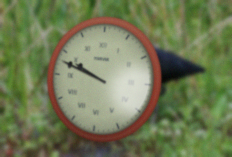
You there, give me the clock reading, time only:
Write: 9:48
